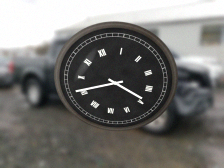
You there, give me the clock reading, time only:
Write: 4:46
